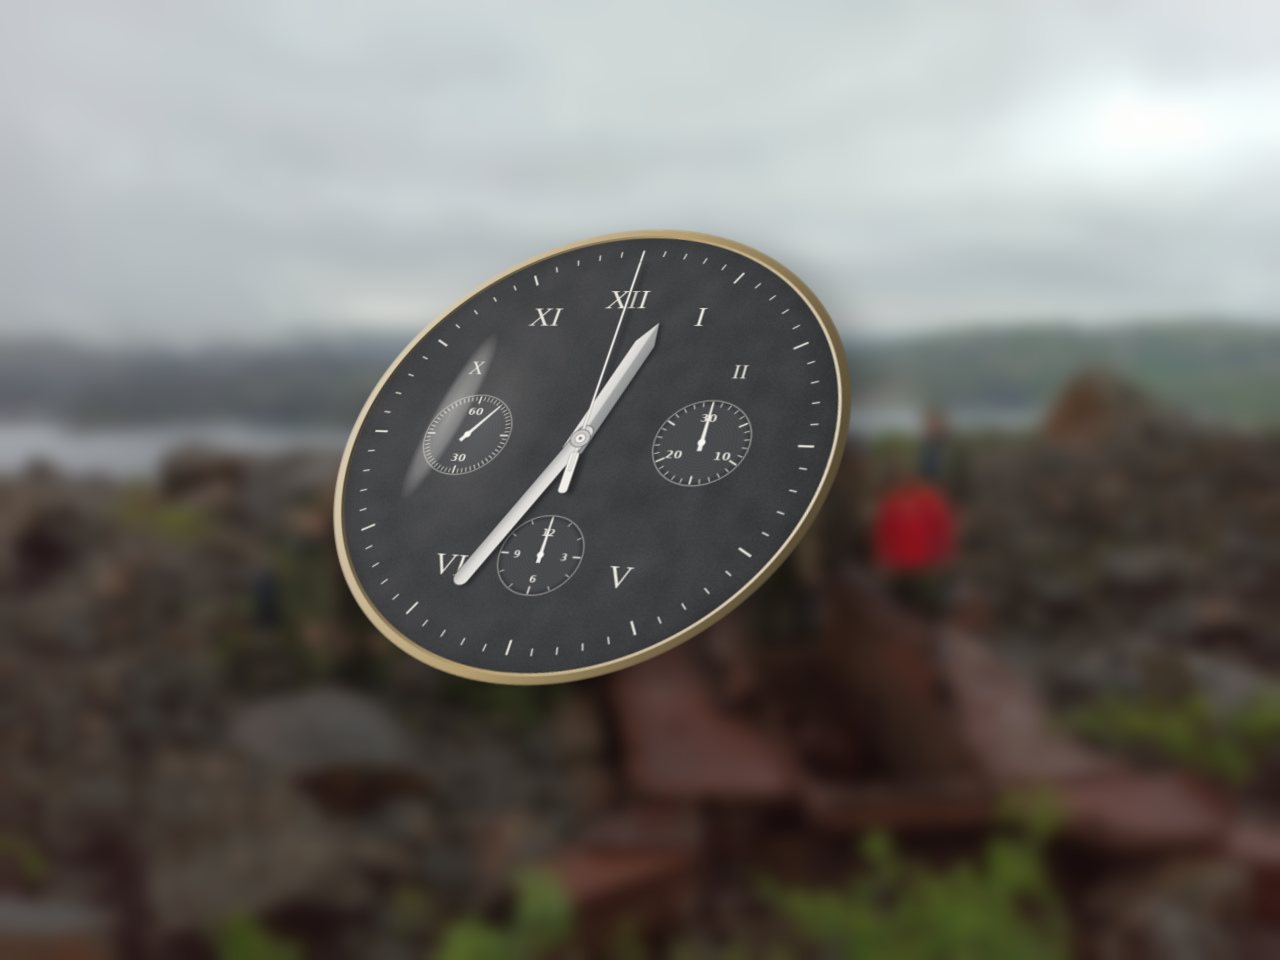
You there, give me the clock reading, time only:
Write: 12:34:06
